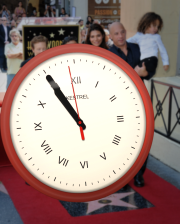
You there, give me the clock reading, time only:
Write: 10:54:59
